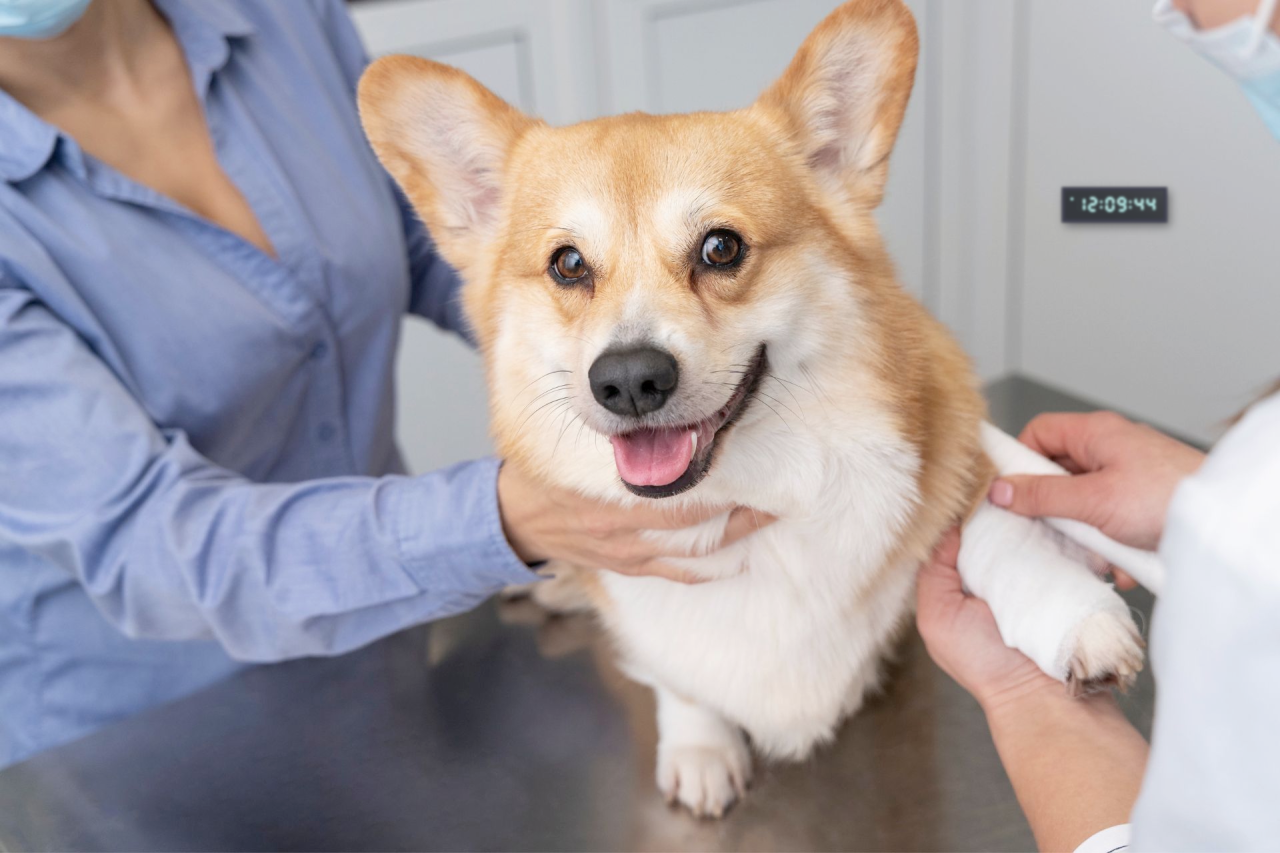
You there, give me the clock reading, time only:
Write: 12:09:44
